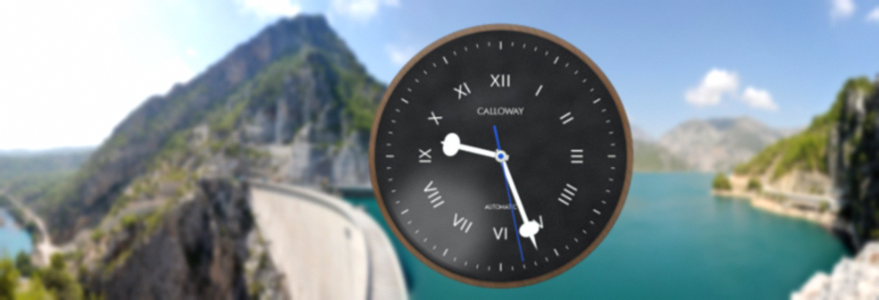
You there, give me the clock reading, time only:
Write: 9:26:28
